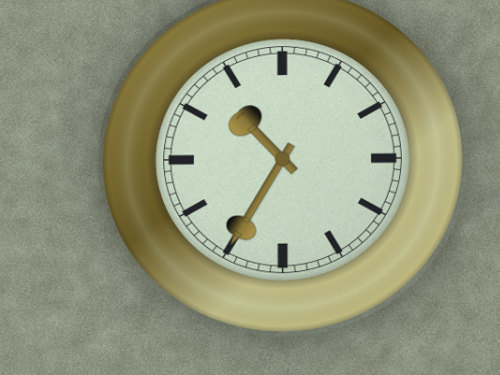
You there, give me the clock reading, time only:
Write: 10:35
